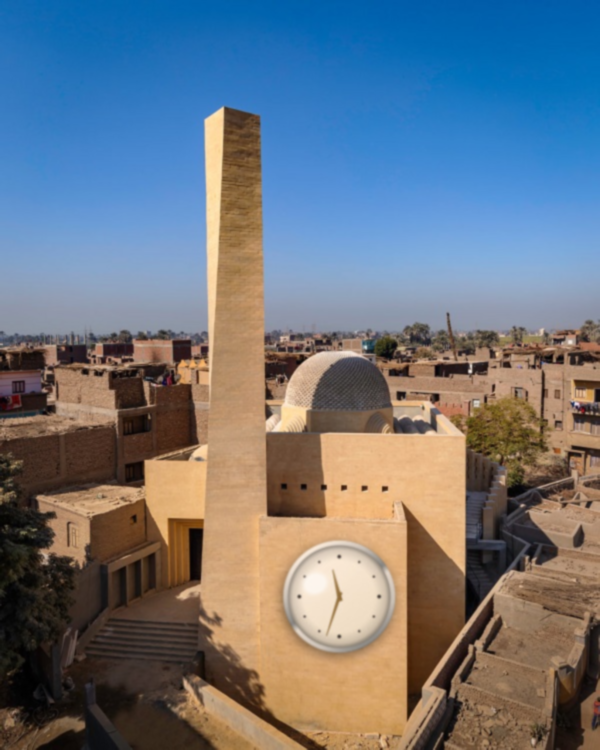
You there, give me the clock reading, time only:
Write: 11:33
